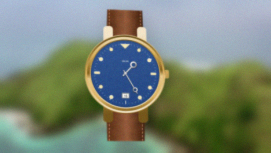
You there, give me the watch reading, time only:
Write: 1:25
